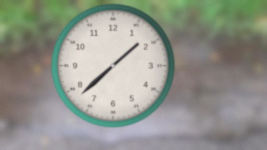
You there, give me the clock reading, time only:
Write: 1:38
